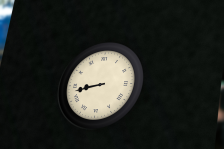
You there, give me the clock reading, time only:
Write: 8:43
